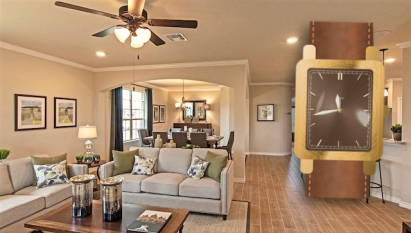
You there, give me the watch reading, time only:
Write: 11:43
